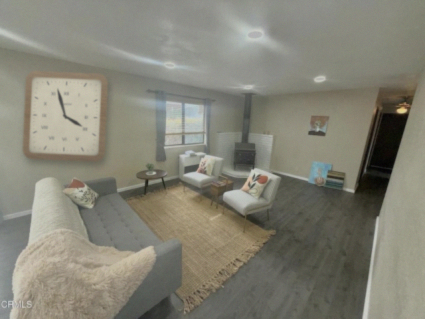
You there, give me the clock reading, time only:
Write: 3:57
